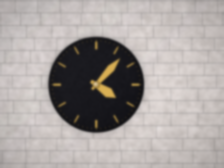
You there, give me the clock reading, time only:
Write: 4:07
